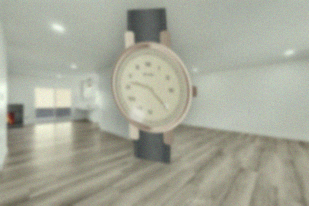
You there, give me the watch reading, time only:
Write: 9:23
